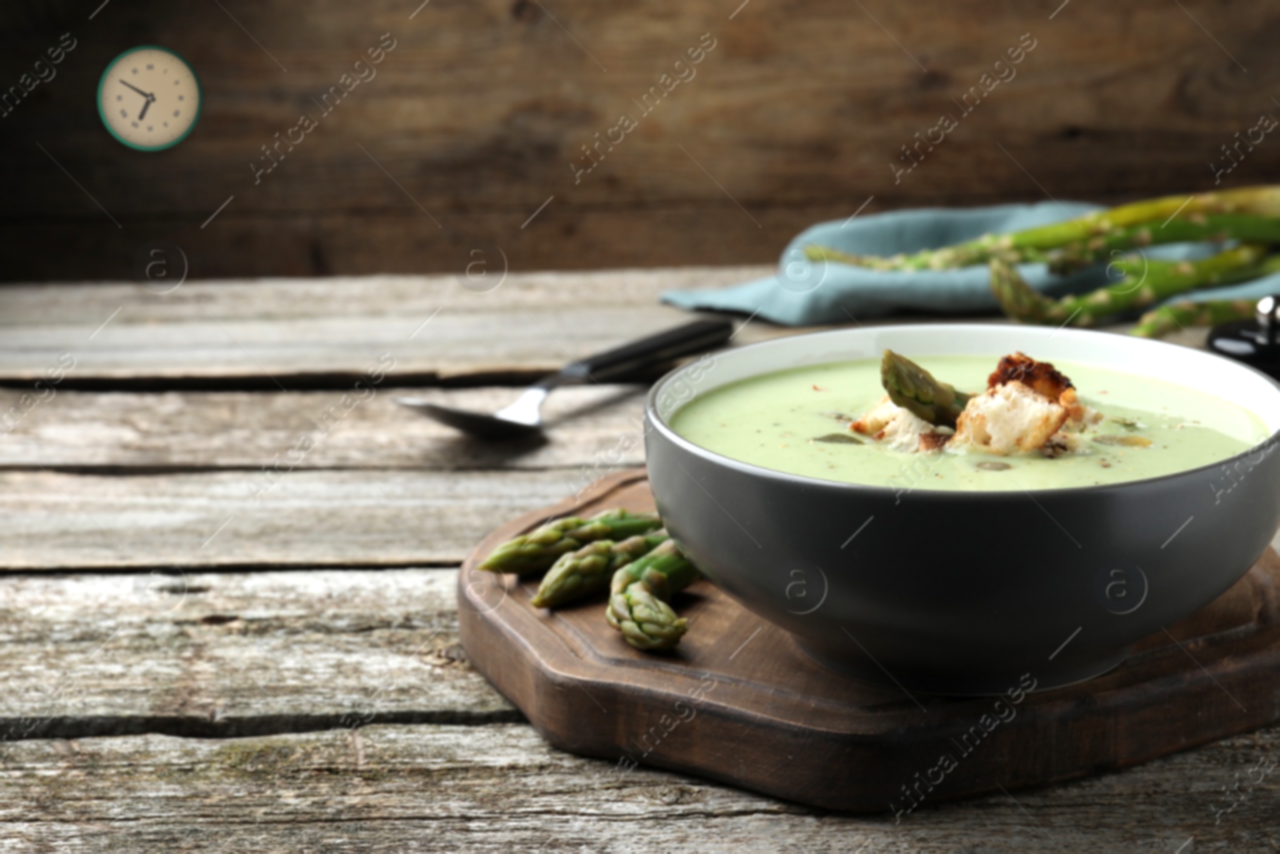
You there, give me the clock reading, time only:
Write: 6:50
